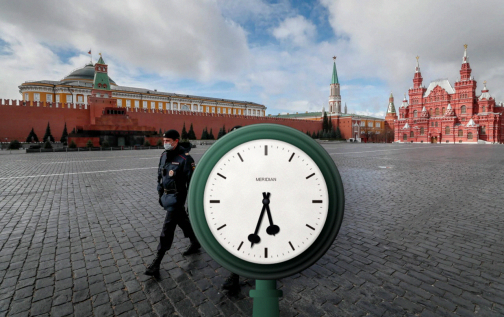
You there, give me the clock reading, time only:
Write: 5:33
